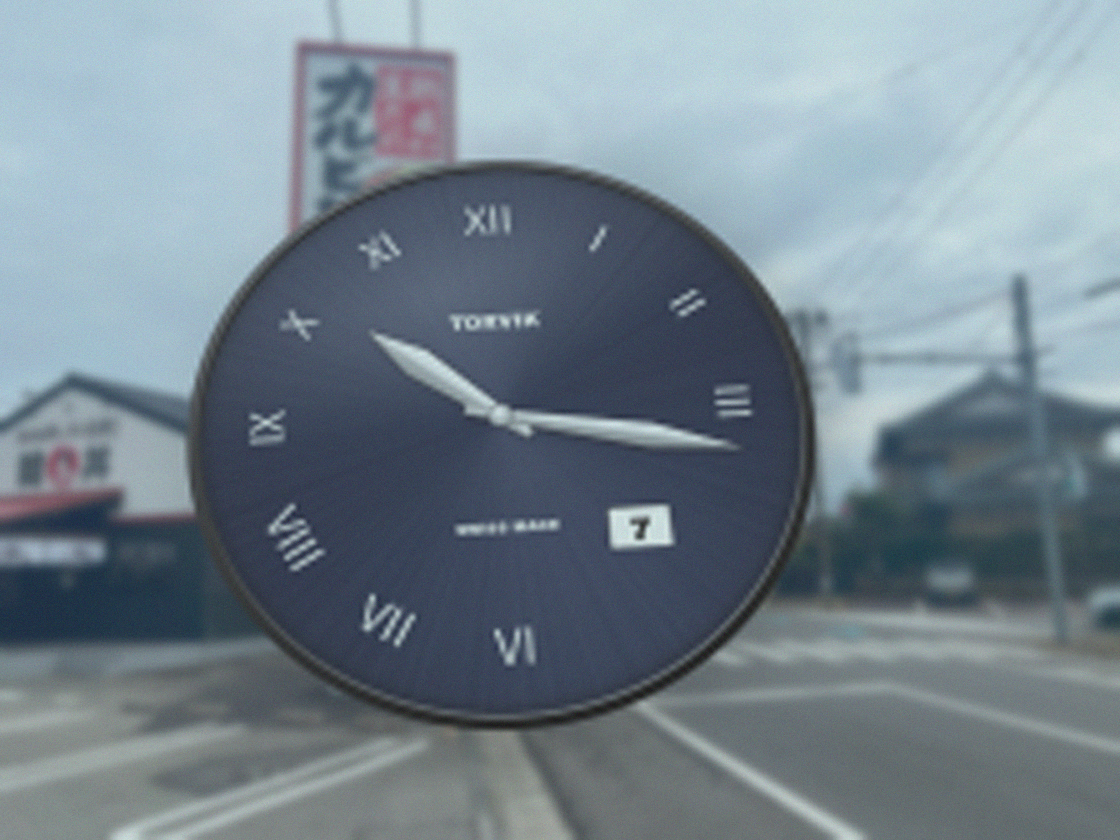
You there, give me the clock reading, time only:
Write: 10:17
